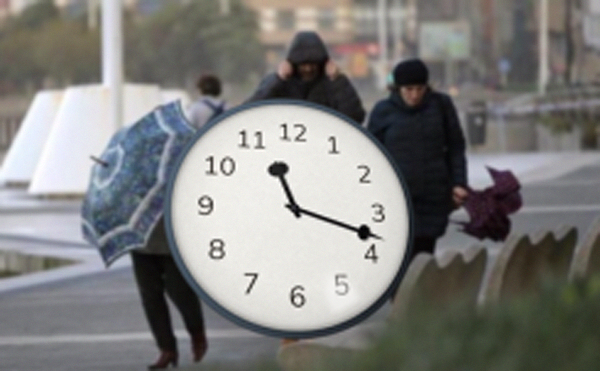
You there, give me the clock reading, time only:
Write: 11:18
